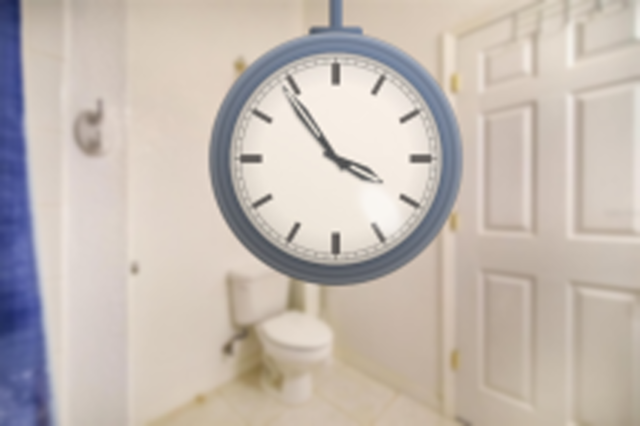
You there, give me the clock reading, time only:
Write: 3:54
